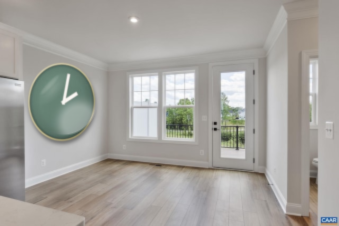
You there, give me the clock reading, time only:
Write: 2:02
